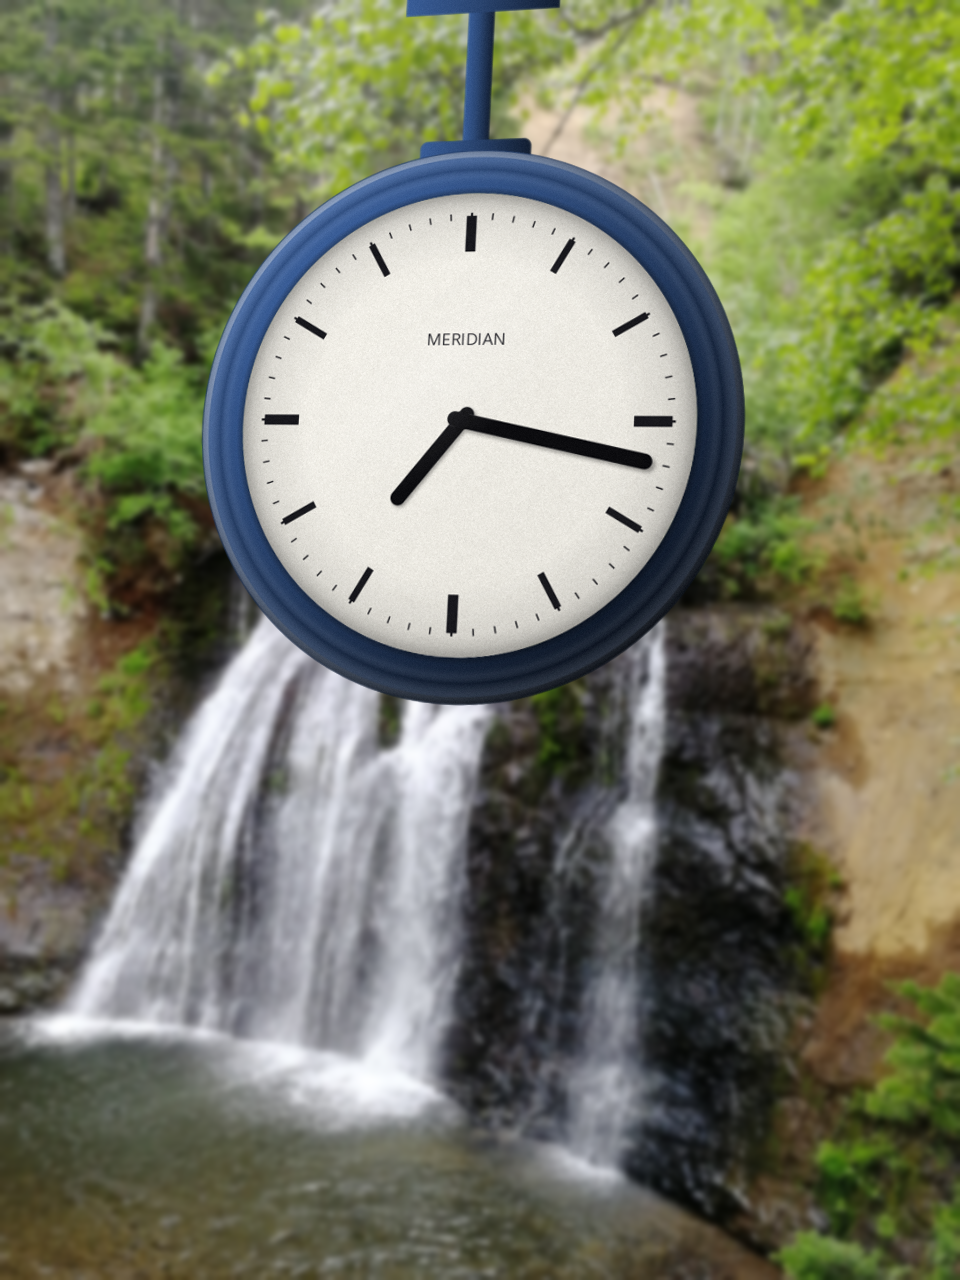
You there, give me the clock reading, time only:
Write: 7:17
